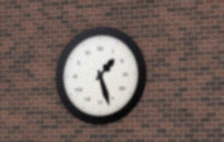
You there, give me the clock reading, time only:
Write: 1:27
